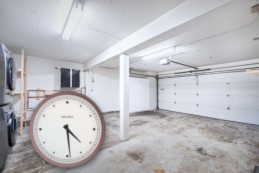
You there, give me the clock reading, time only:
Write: 4:29
